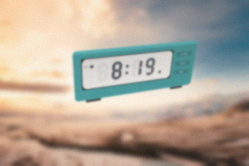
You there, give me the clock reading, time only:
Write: 8:19
